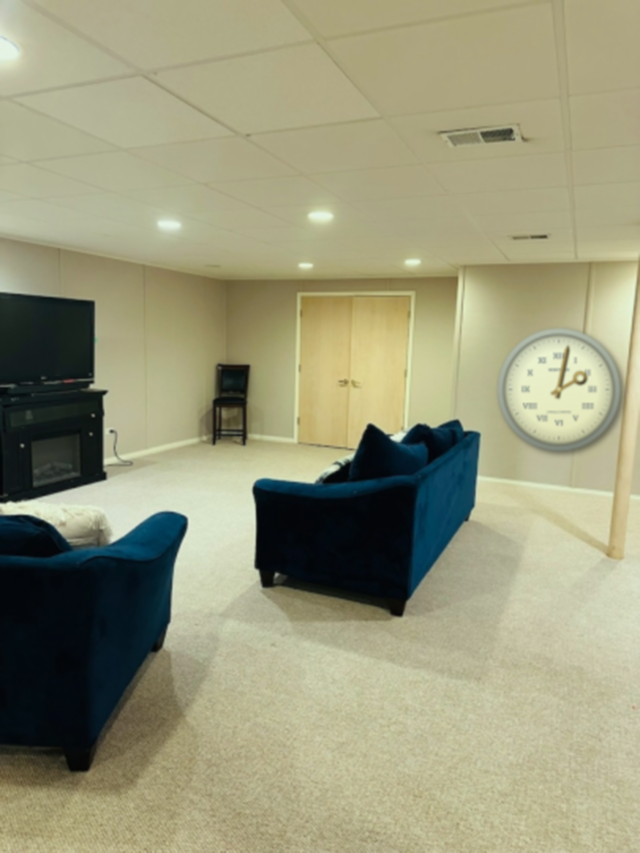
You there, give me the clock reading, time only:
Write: 2:02
